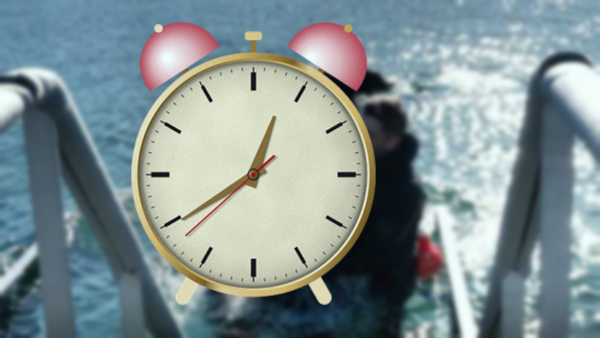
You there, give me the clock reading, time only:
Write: 12:39:38
